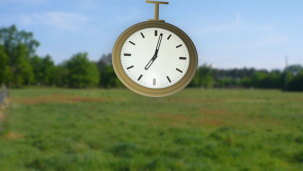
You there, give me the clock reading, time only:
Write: 7:02
